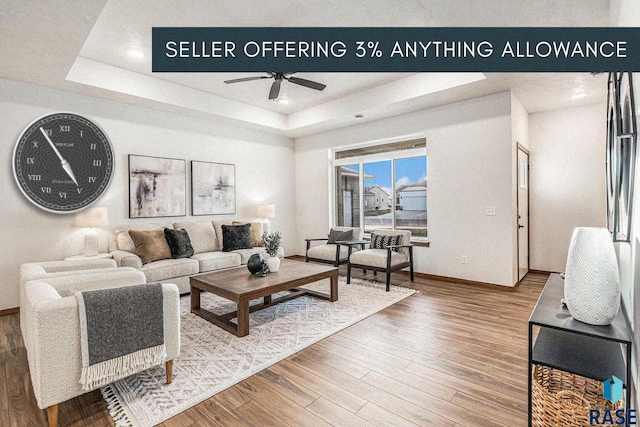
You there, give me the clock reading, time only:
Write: 4:54
